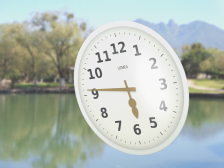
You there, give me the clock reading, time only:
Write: 5:46
